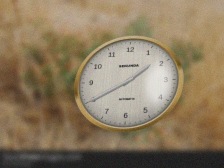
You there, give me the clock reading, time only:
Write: 1:40
